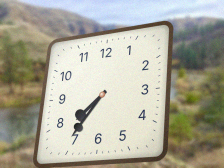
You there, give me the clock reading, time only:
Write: 7:36
